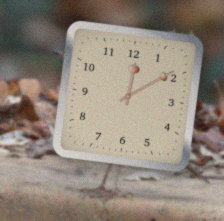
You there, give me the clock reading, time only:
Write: 12:09
